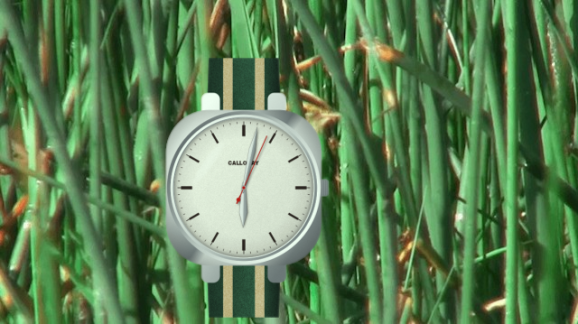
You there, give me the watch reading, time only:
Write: 6:02:04
